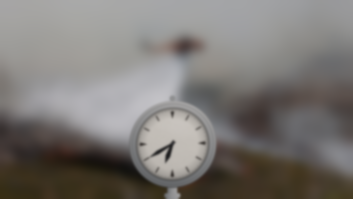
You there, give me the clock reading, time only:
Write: 6:40
